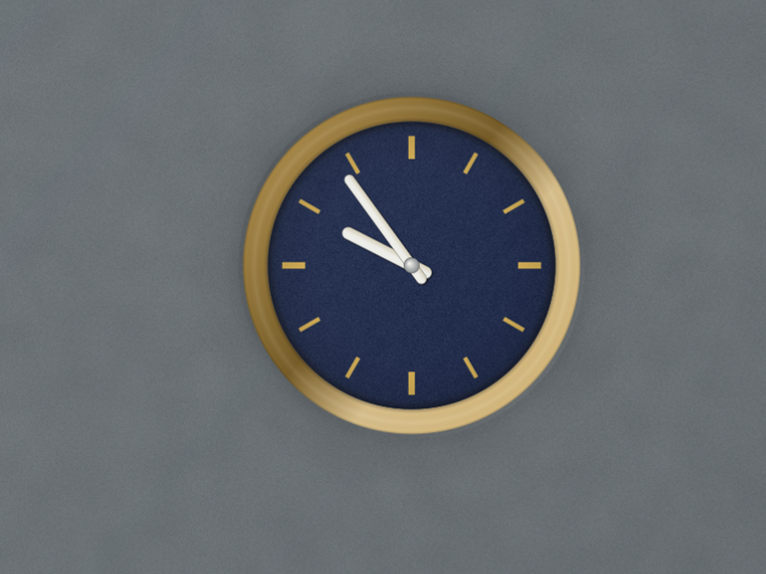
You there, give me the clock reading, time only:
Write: 9:54
